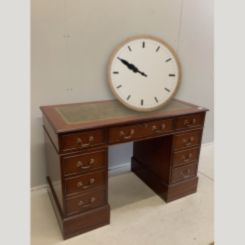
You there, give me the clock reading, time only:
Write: 9:50
